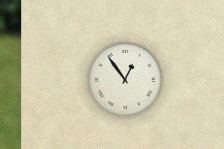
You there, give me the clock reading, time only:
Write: 12:54
